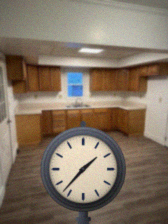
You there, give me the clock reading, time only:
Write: 1:37
